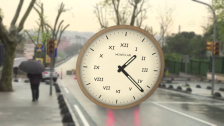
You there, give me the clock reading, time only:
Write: 1:22
